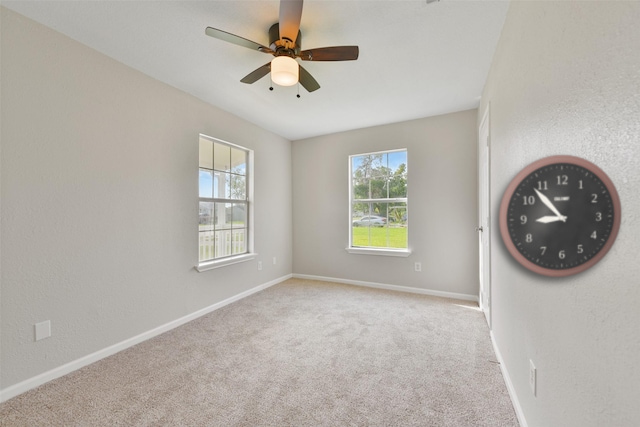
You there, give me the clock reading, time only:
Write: 8:53
